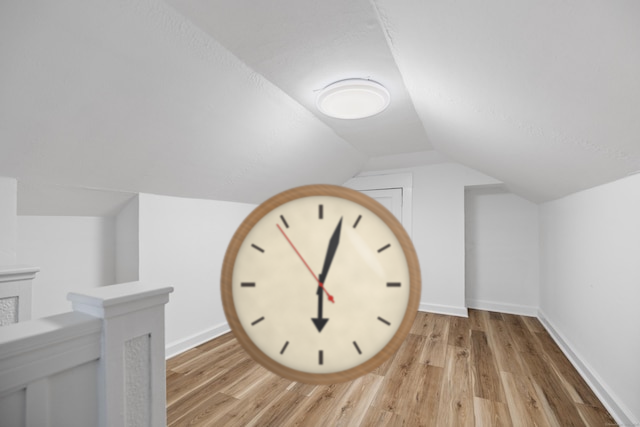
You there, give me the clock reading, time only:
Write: 6:02:54
